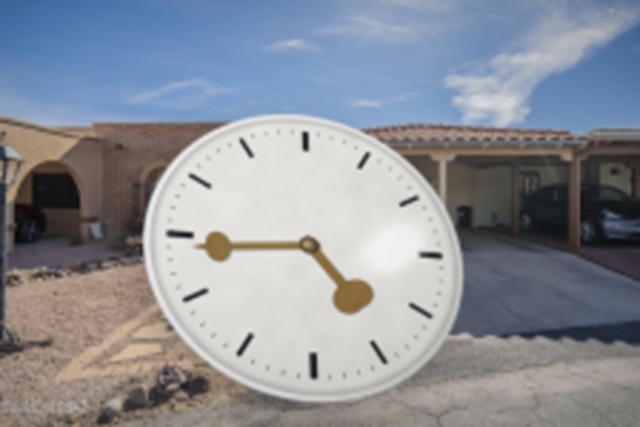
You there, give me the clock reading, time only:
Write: 4:44
